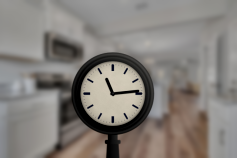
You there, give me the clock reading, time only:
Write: 11:14
